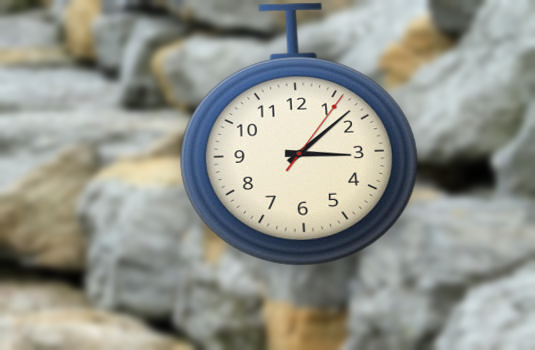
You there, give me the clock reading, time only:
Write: 3:08:06
